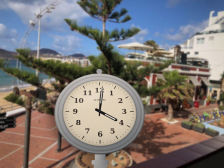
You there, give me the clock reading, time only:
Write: 4:01
